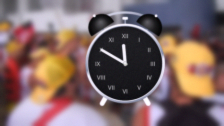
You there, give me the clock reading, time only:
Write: 11:50
